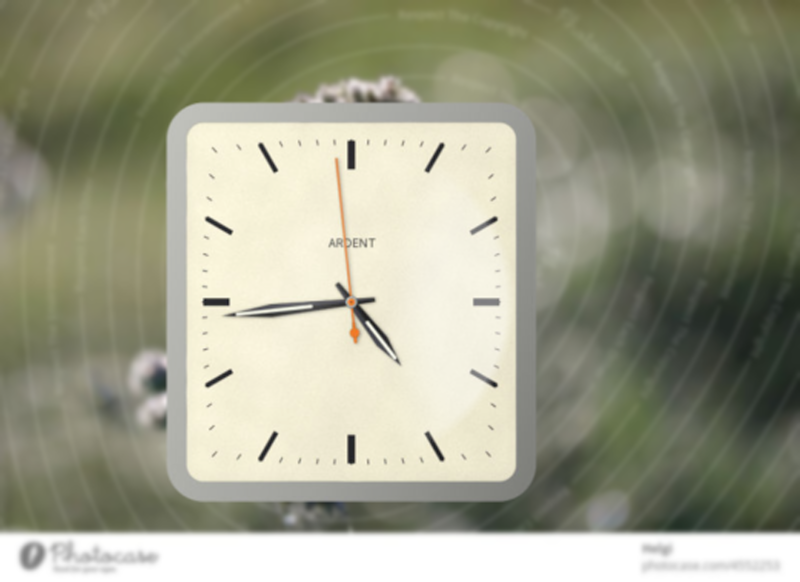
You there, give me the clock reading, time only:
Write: 4:43:59
